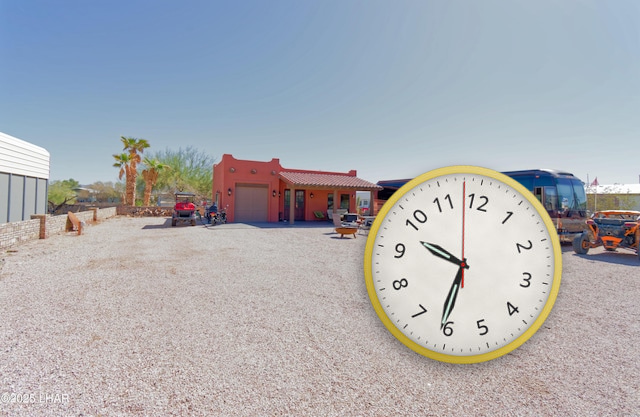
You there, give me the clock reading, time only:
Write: 9:30:58
